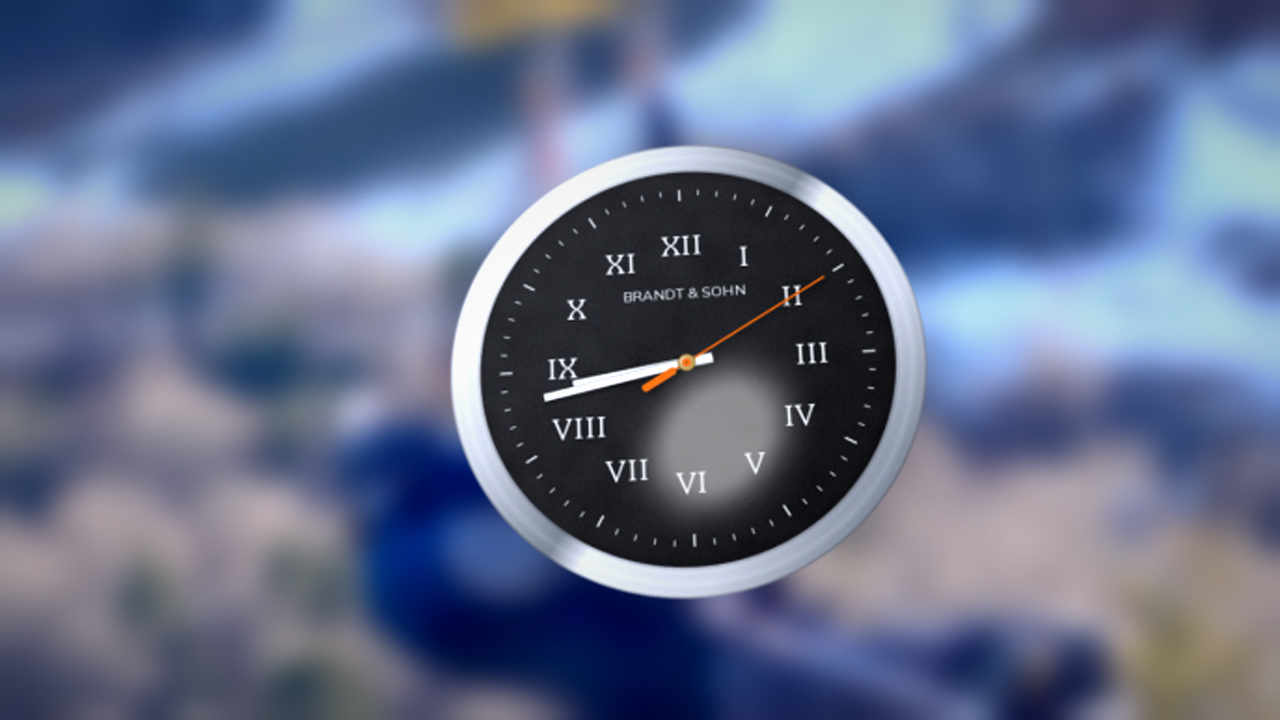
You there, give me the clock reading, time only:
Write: 8:43:10
